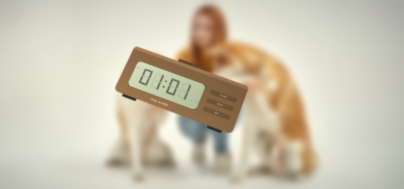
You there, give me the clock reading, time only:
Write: 1:01
